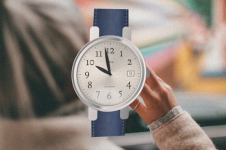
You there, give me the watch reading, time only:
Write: 9:58
